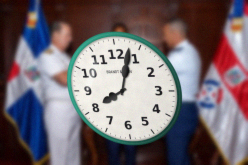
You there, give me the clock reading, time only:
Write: 8:03
